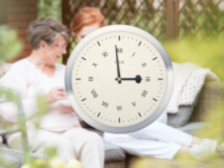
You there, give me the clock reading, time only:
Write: 2:59
